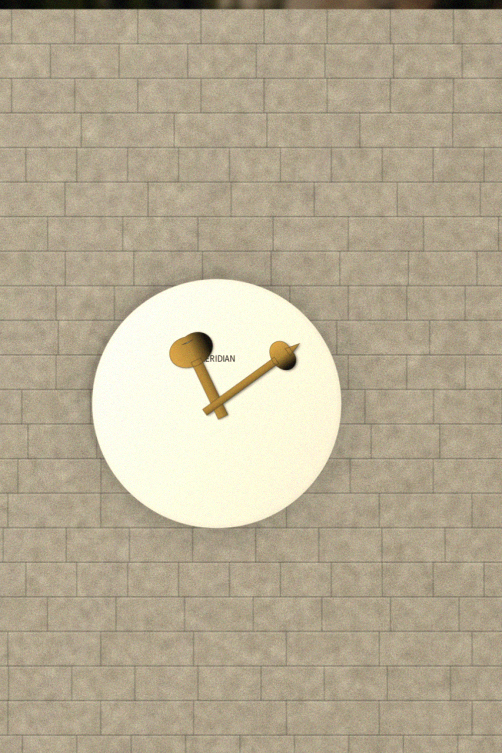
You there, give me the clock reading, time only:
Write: 11:09
